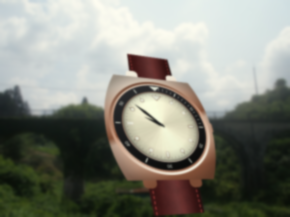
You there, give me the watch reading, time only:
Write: 9:52
